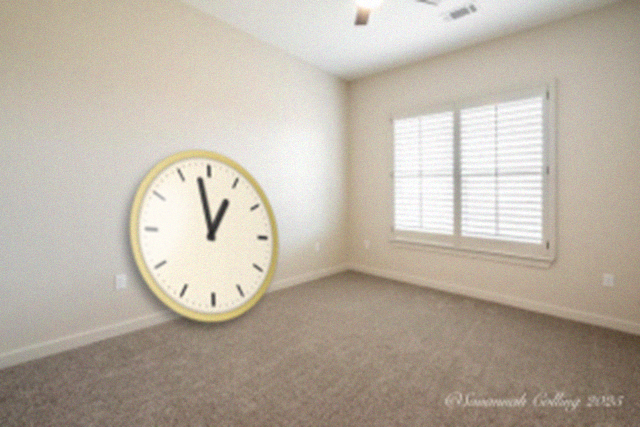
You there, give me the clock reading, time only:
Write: 12:58
